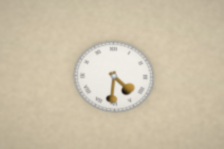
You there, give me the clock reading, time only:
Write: 4:31
